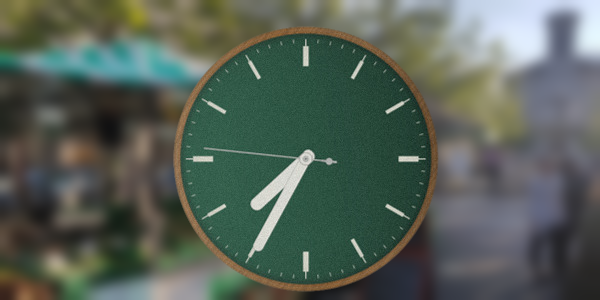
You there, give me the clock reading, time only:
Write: 7:34:46
